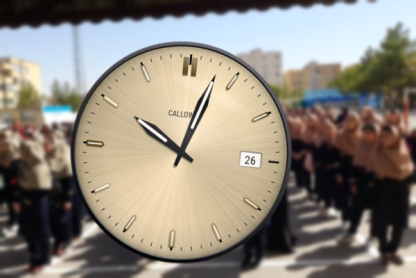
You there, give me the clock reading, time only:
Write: 10:03
